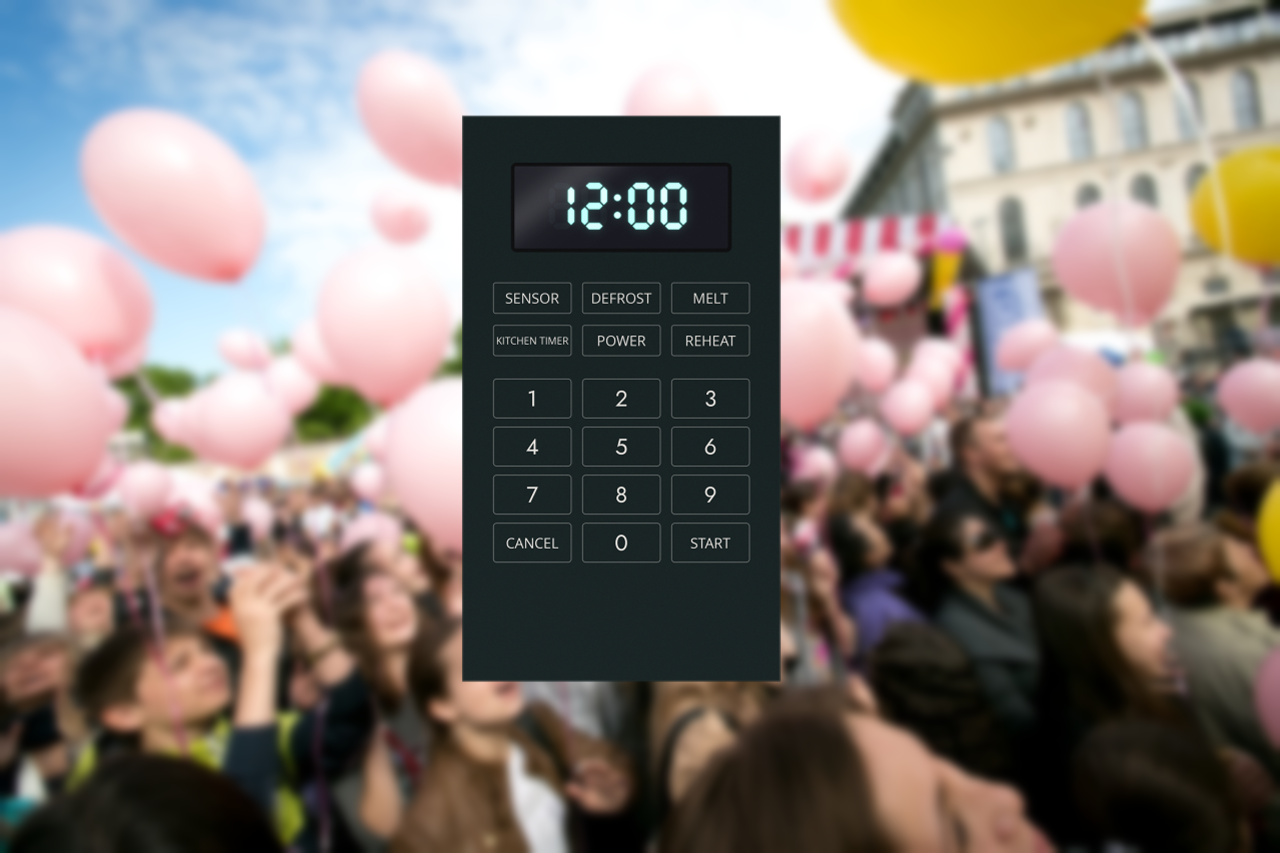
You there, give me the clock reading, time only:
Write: 12:00
